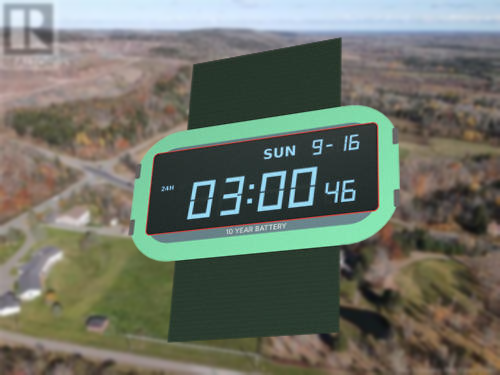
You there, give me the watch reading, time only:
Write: 3:00:46
